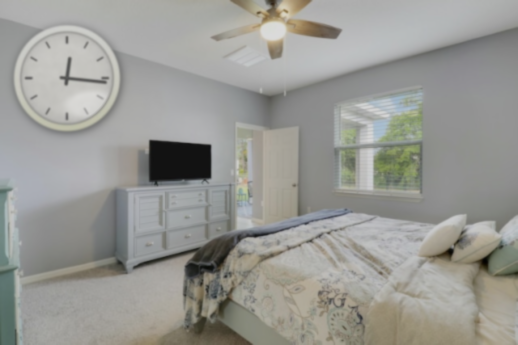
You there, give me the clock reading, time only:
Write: 12:16
